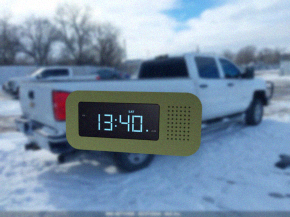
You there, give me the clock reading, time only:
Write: 13:40
